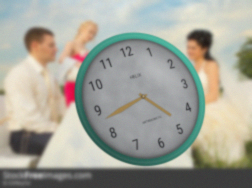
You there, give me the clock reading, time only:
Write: 4:43
